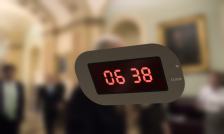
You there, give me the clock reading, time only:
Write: 6:38
